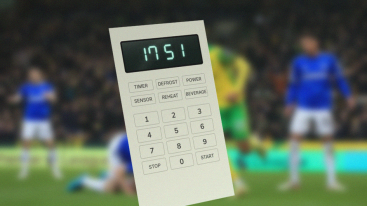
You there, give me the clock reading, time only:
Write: 17:51
